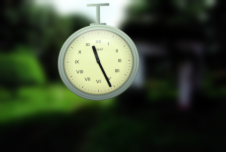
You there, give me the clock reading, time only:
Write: 11:26
